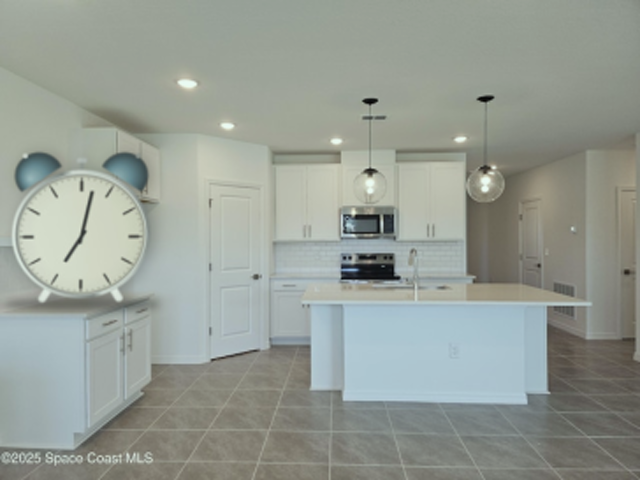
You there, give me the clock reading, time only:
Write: 7:02
